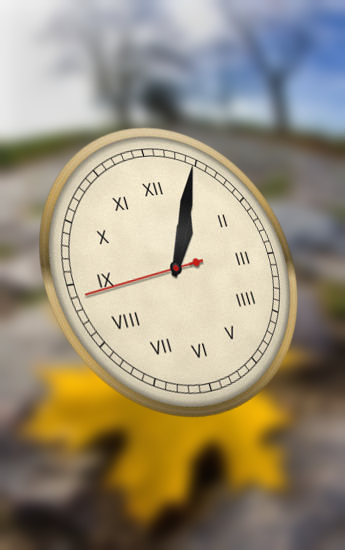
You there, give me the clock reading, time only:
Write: 1:04:44
